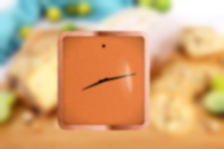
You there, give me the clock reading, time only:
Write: 8:13
